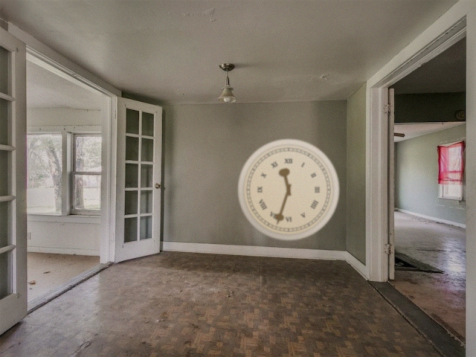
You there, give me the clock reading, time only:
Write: 11:33
